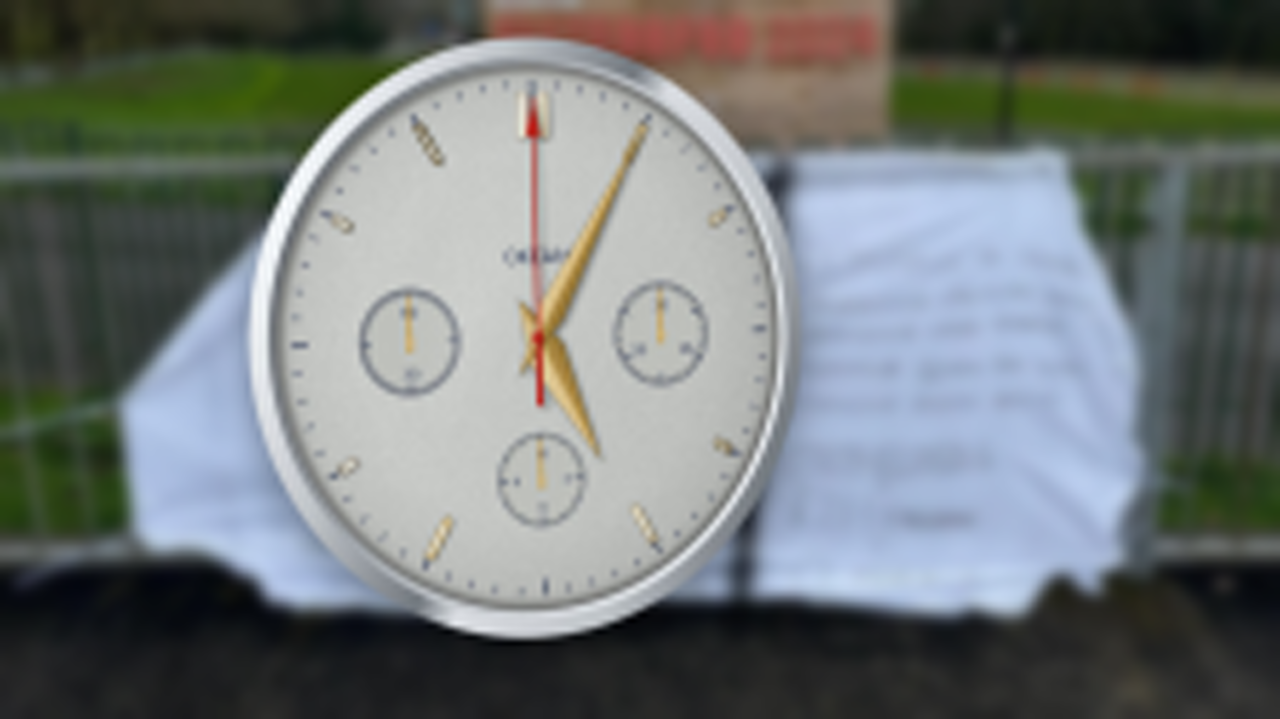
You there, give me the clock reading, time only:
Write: 5:05
